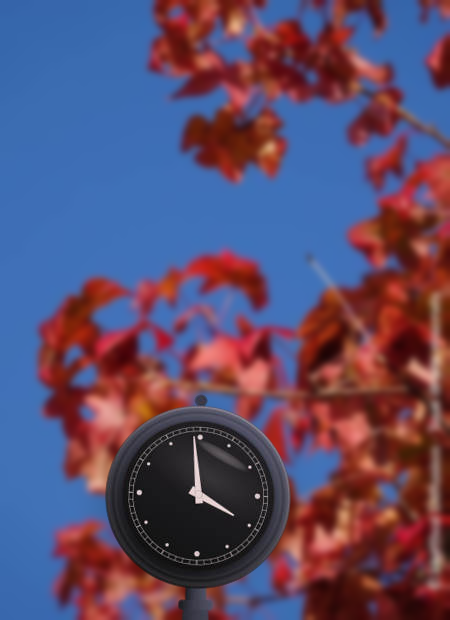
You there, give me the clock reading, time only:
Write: 3:59
